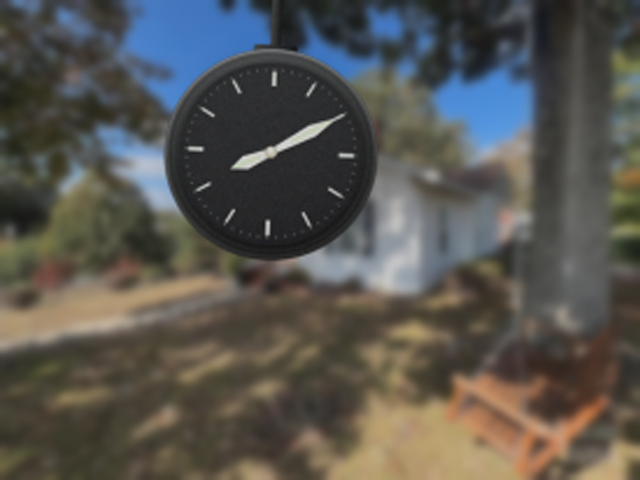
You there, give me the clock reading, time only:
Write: 8:10
